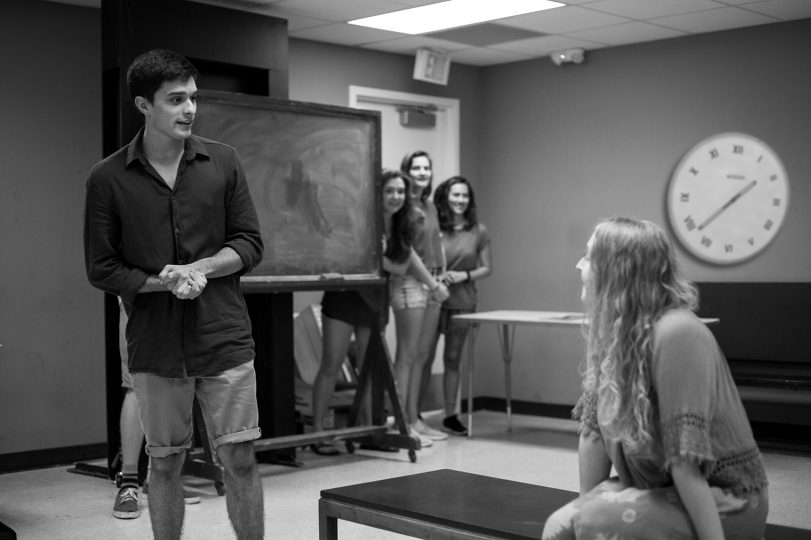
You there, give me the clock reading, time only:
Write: 1:38
